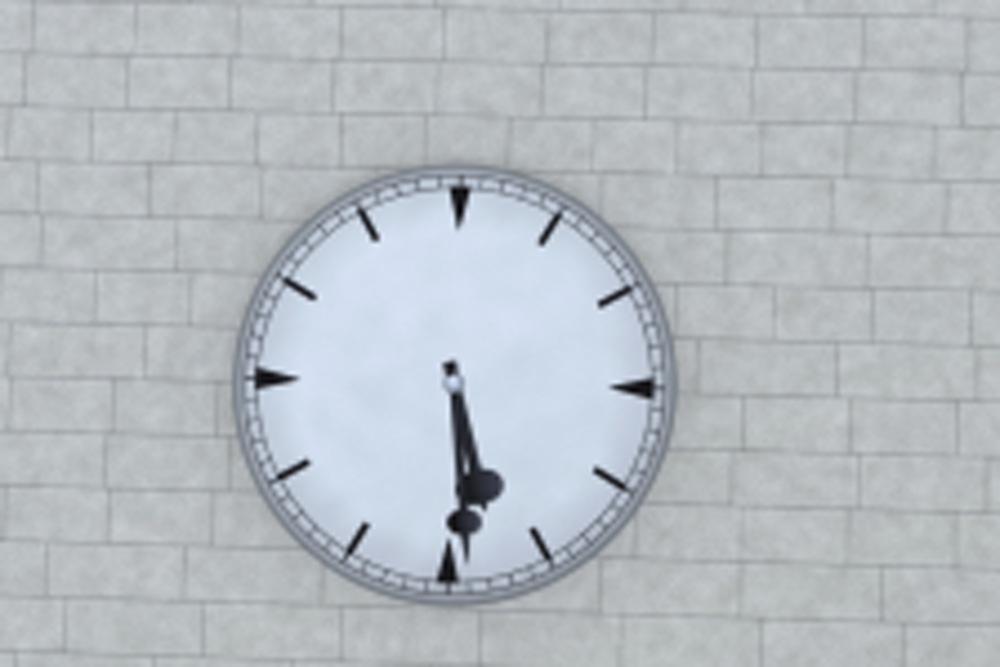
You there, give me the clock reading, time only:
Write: 5:29
